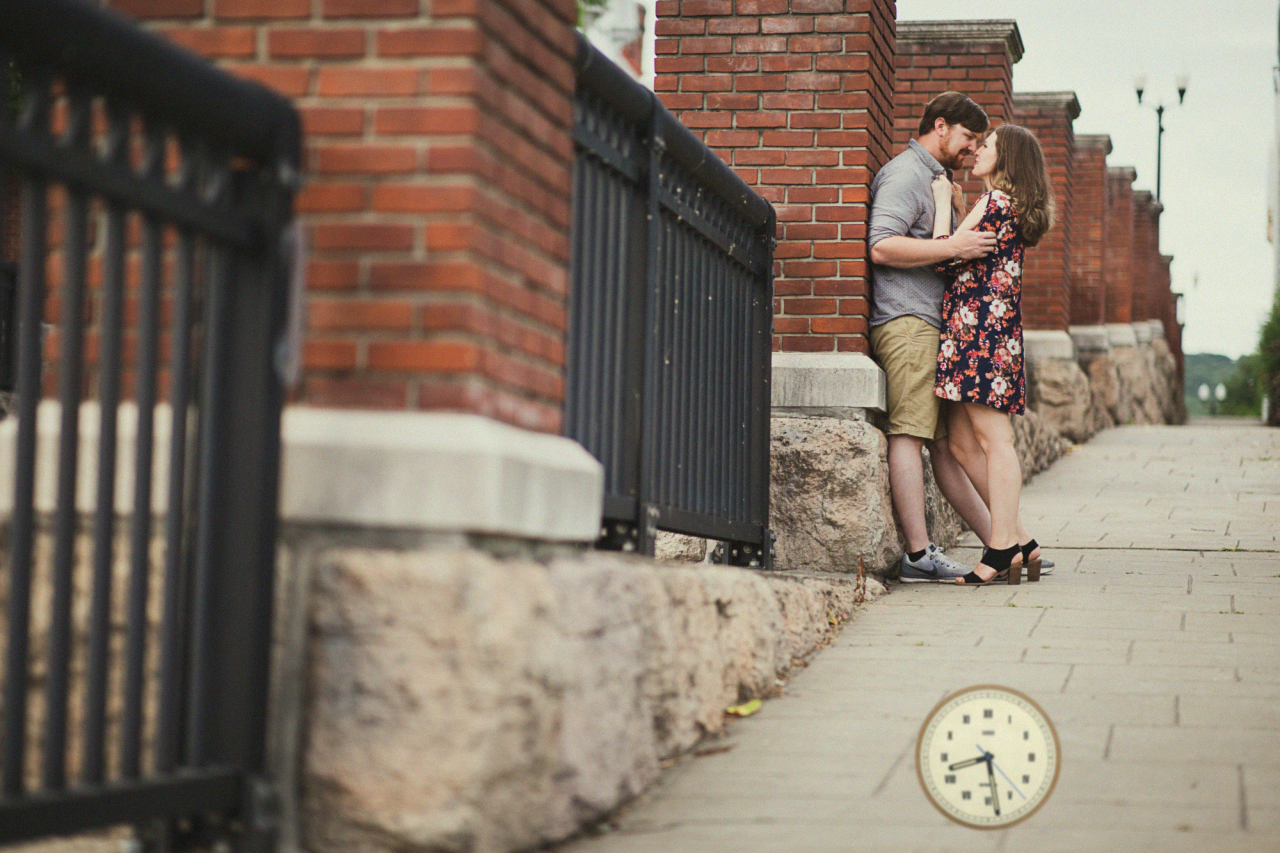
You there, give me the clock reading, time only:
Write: 8:28:23
